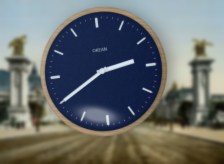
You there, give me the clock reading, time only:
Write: 2:40
